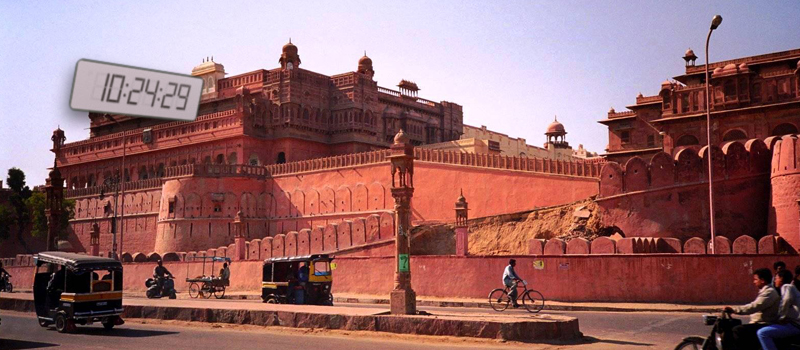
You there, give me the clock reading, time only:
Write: 10:24:29
